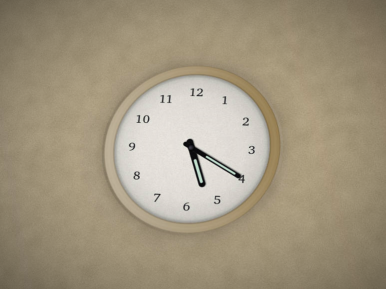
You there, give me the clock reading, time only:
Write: 5:20
